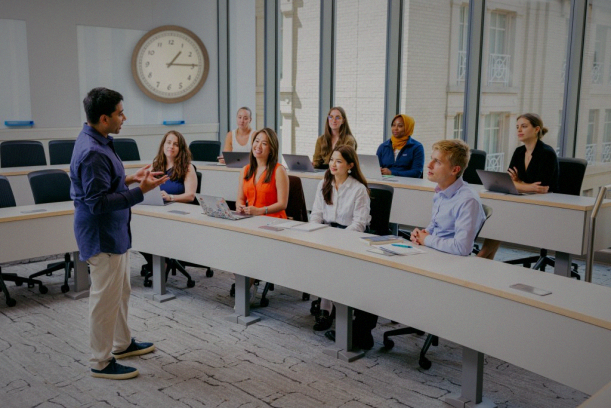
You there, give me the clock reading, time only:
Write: 1:15
